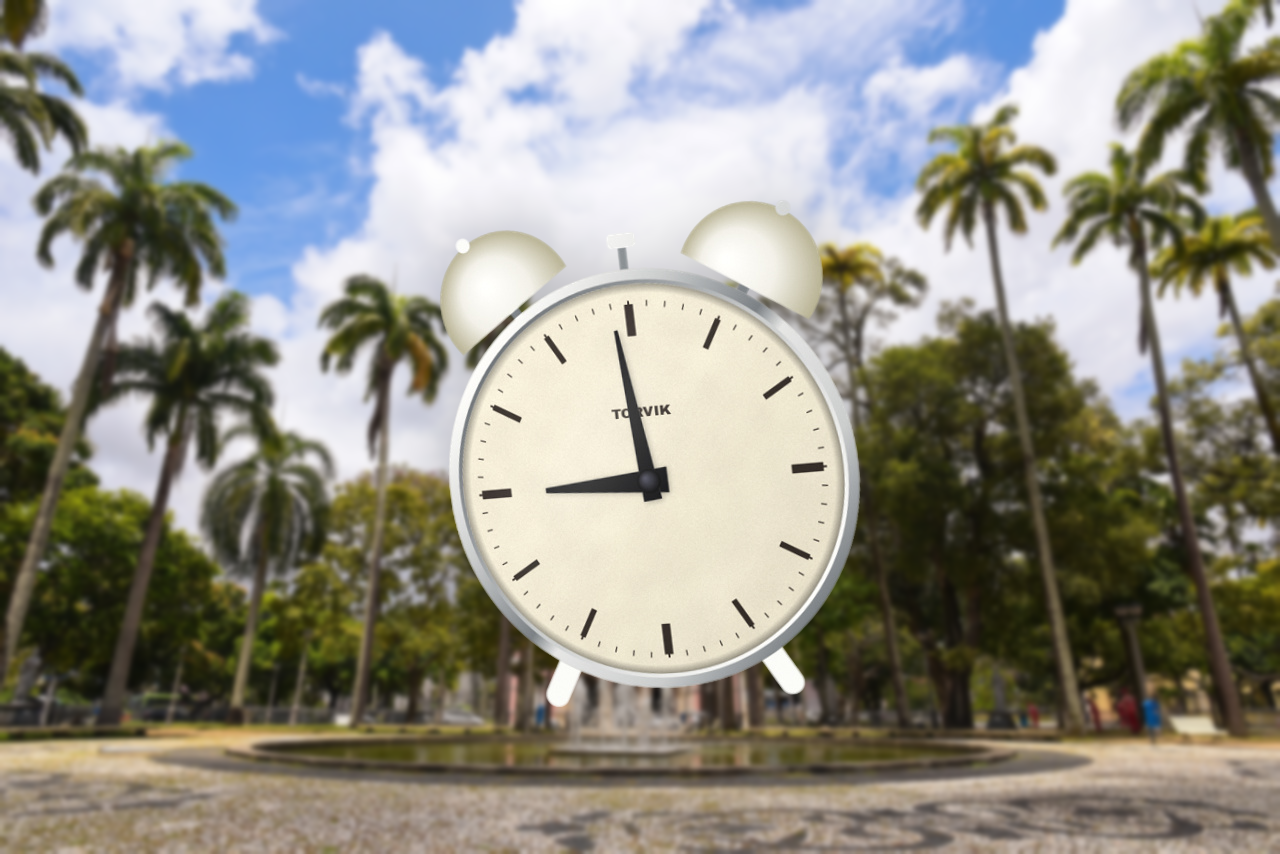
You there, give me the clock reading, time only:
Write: 8:59
